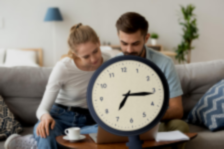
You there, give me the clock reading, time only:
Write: 7:16
